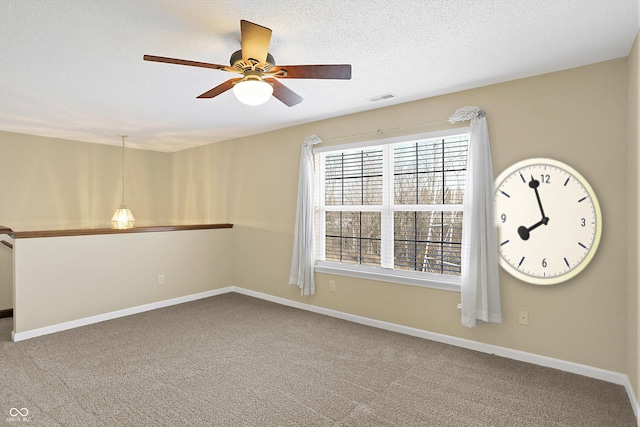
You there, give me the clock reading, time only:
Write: 7:57
